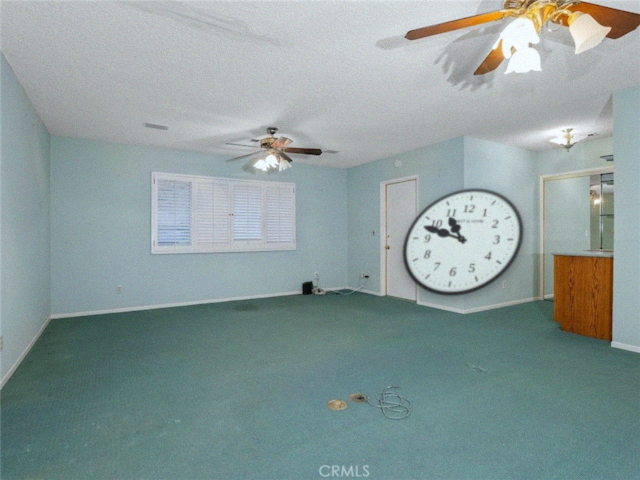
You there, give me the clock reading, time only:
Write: 10:48
